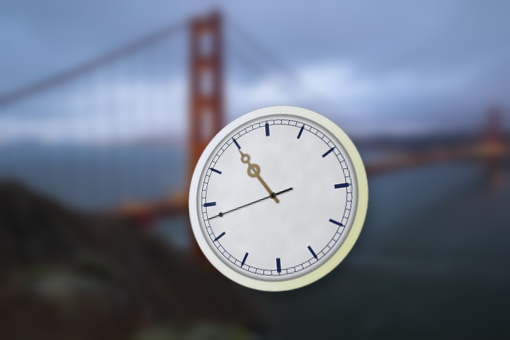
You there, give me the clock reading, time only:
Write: 10:54:43
